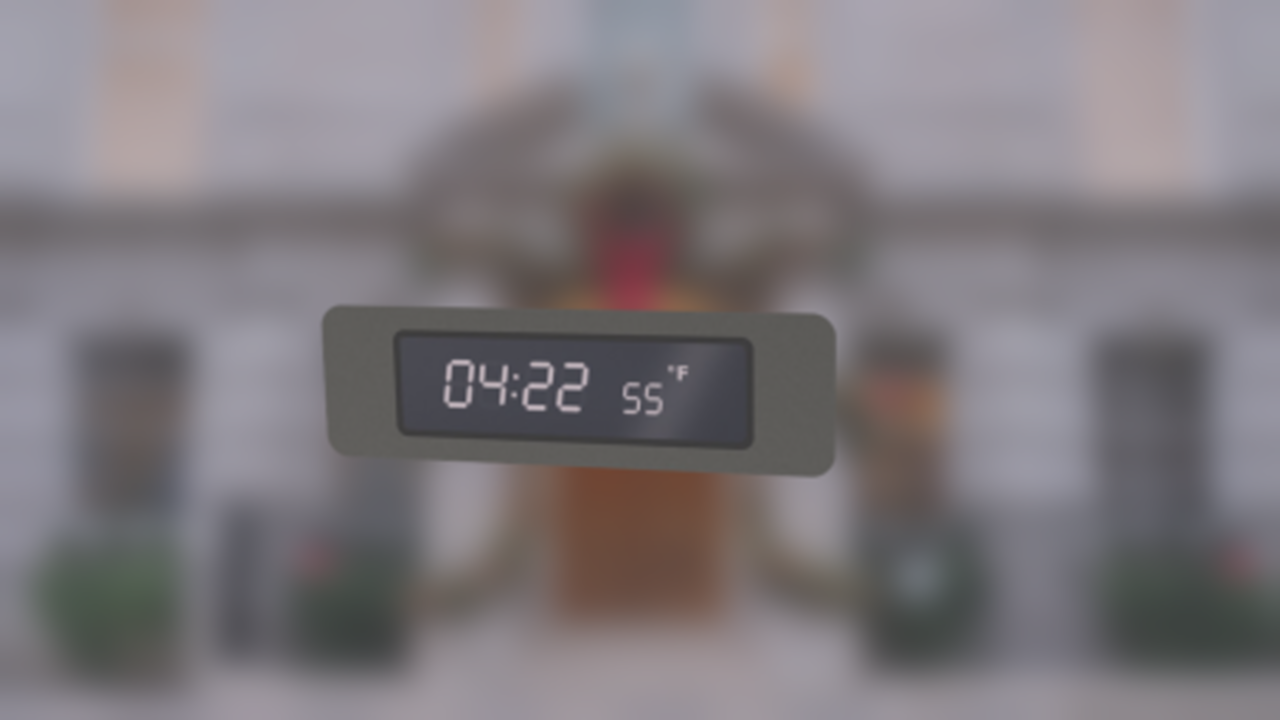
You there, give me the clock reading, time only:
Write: 4:22
